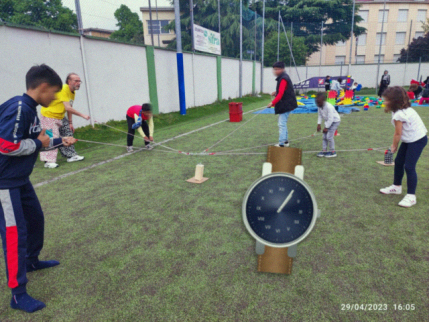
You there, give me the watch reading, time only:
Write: 1:05
